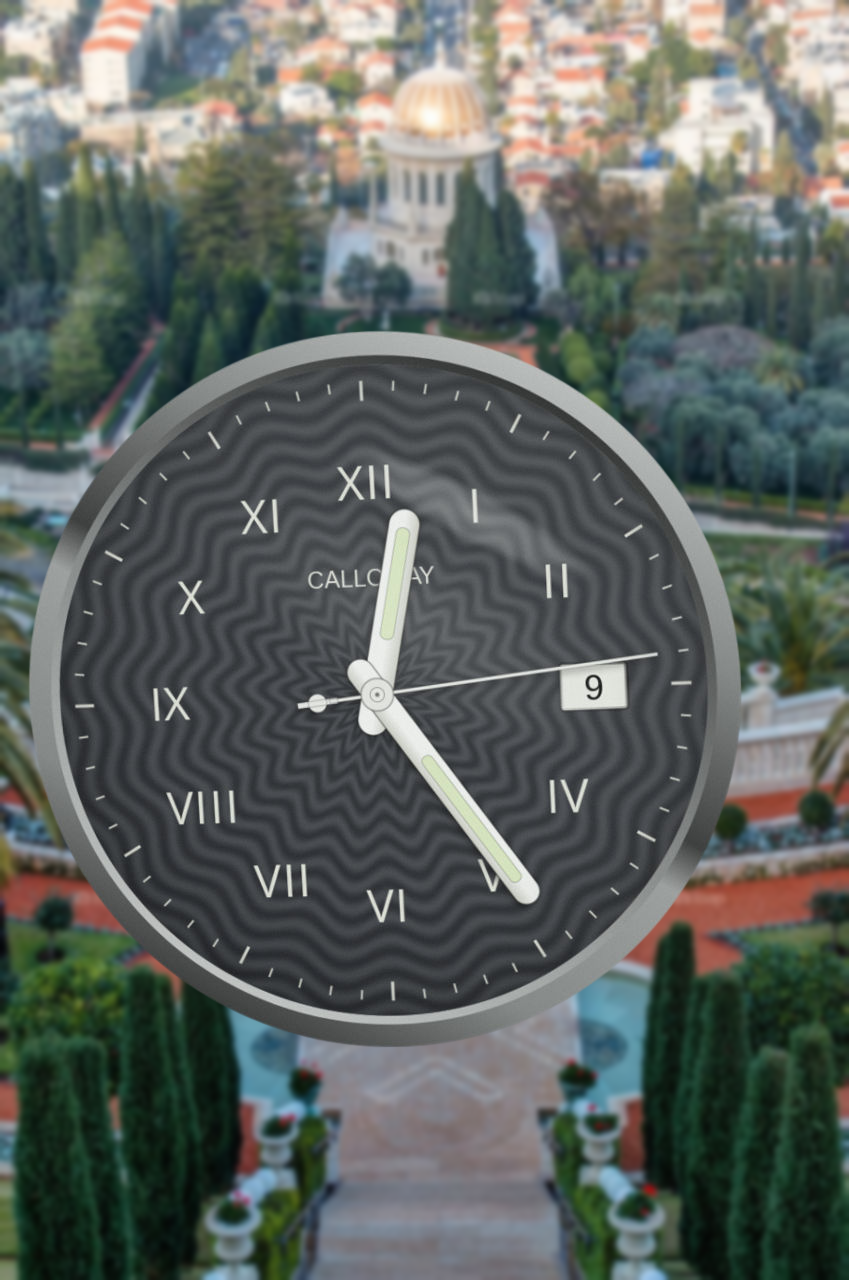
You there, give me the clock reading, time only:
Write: 12:24:14
